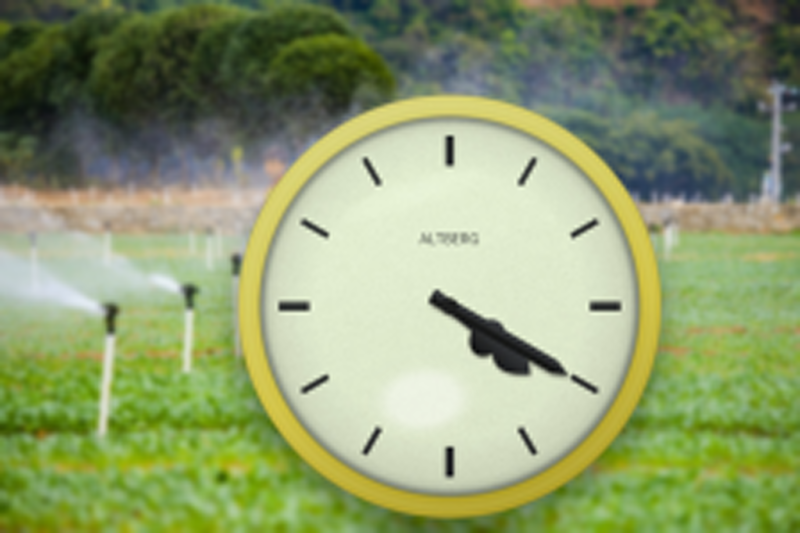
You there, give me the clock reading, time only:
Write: 4:20
